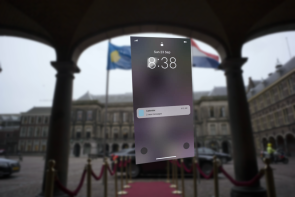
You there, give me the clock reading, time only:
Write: 8:38
